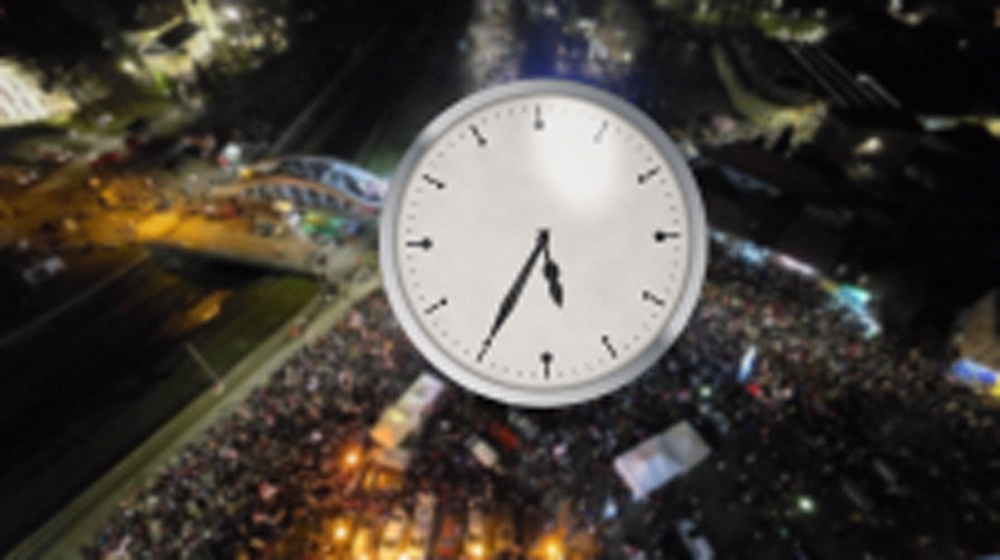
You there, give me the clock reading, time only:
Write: 5:35
